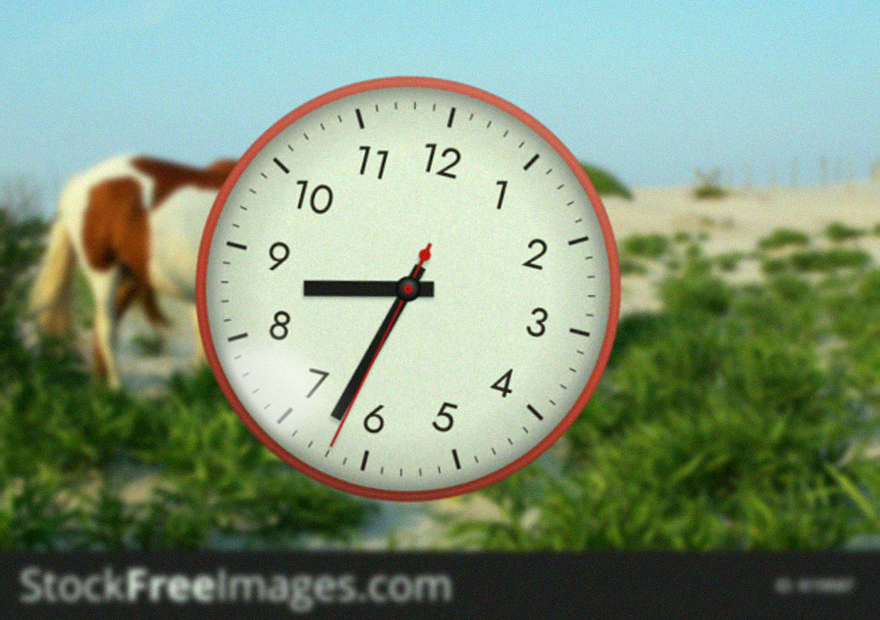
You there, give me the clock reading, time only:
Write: 8:32:32
